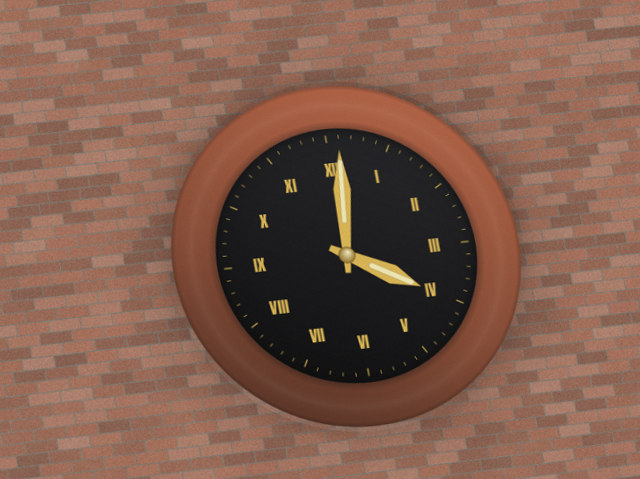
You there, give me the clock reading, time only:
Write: 4:01
